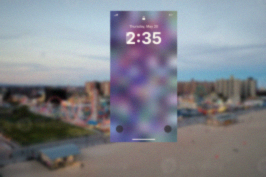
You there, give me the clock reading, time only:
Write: 2:35
